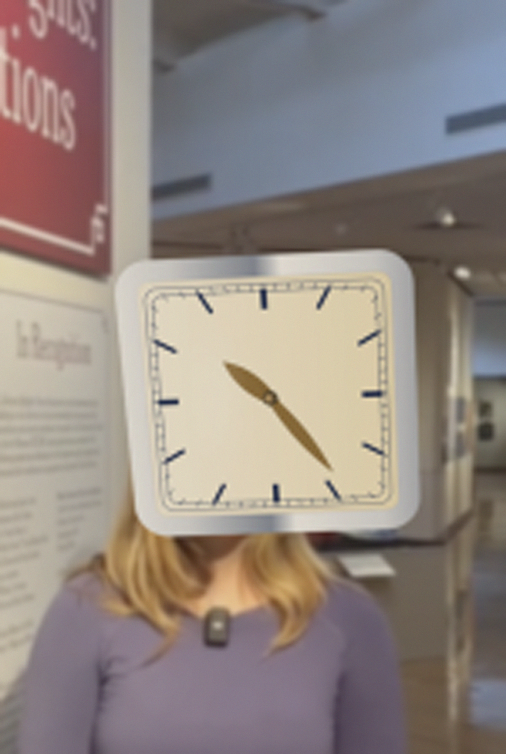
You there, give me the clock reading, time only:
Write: 10:24
